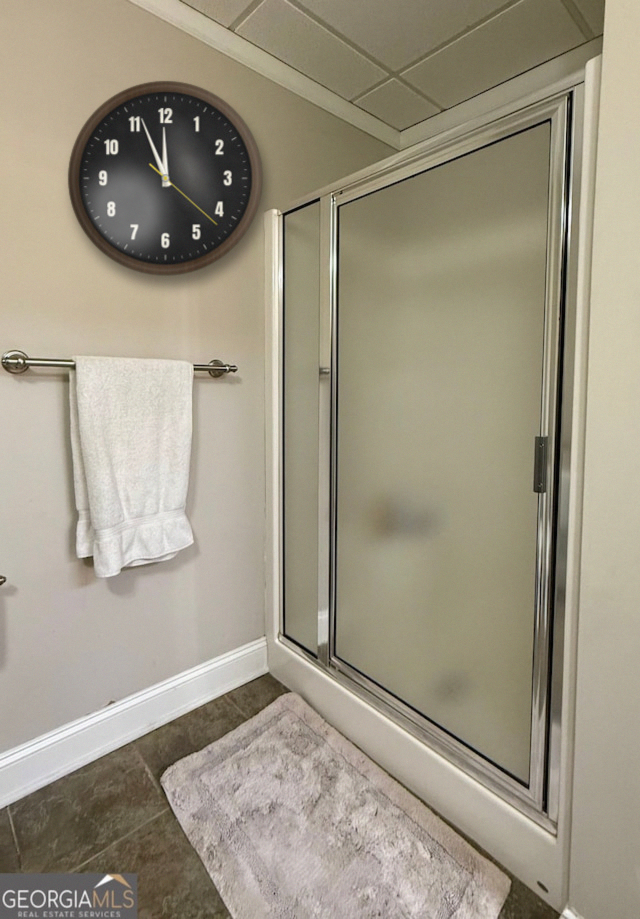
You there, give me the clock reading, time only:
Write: 11:56:22
